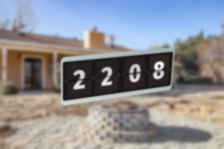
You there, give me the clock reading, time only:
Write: 22:08
